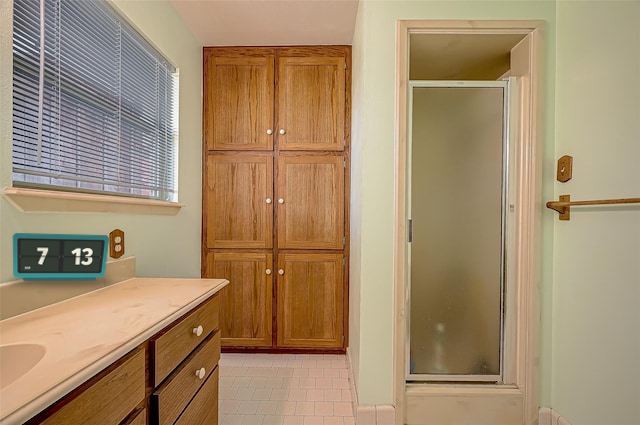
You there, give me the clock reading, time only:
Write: 7:13
